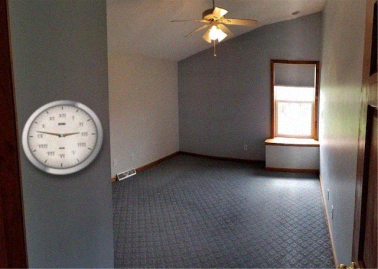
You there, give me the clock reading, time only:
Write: 2:47
